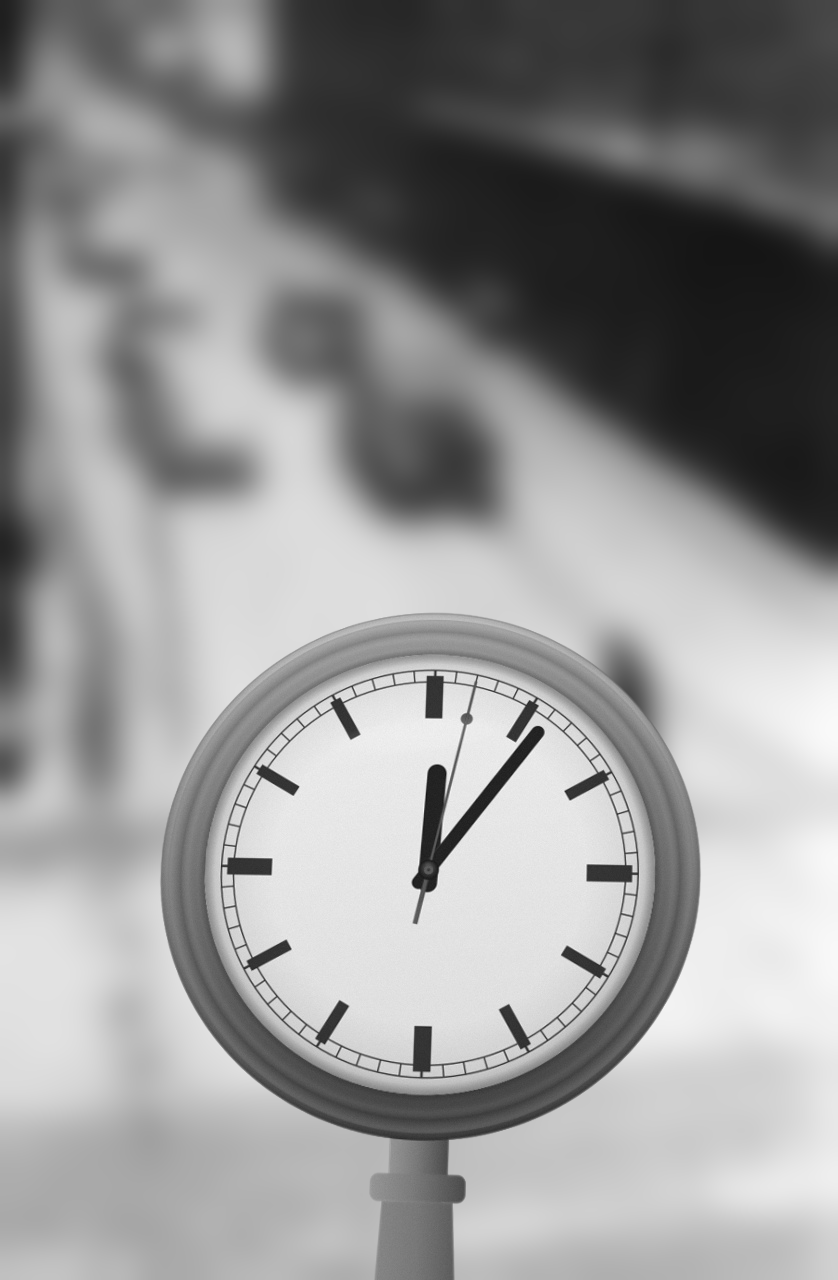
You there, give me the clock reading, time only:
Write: 12:06:02
